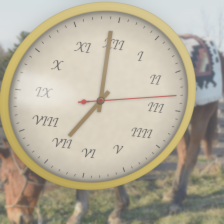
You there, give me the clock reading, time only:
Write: 6:59:13
